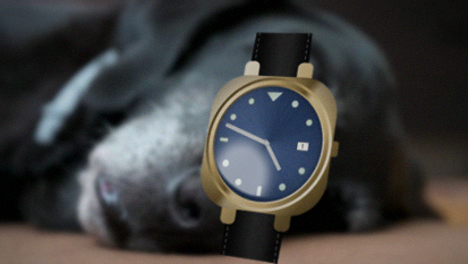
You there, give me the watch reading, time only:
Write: 4:48
